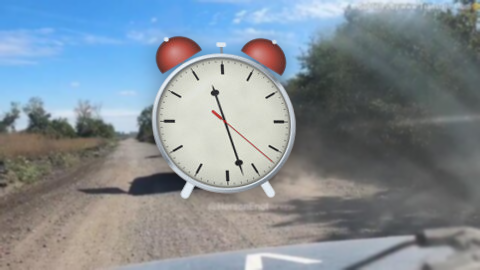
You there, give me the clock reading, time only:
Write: 11:27:22
